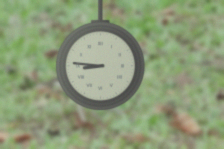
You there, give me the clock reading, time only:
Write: 8:46
